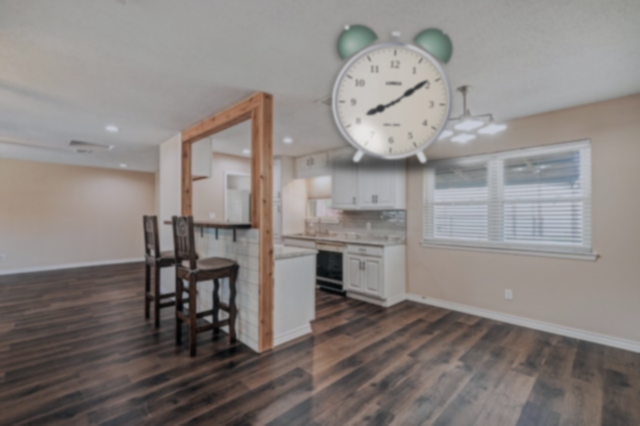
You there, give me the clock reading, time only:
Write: 8:09
